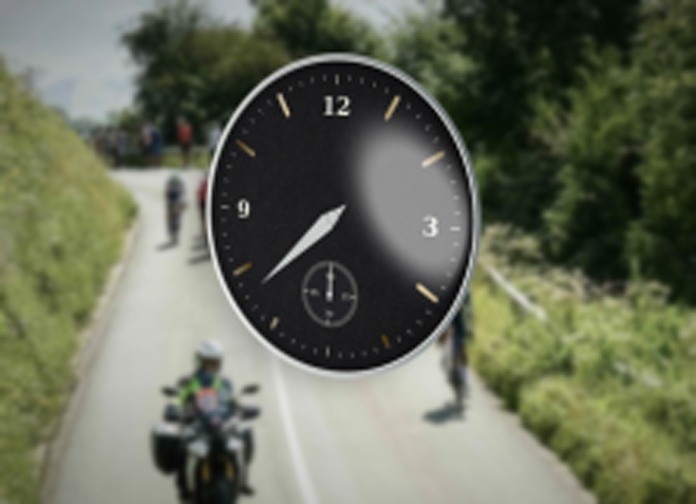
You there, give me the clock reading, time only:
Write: 7:38
